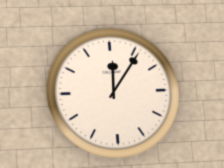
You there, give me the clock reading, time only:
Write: 12:06
